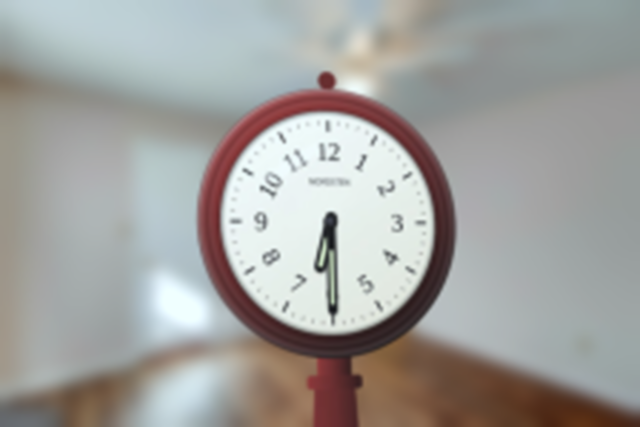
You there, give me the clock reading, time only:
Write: 6:30
